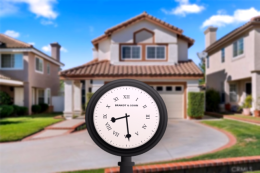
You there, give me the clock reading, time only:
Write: 8:29
